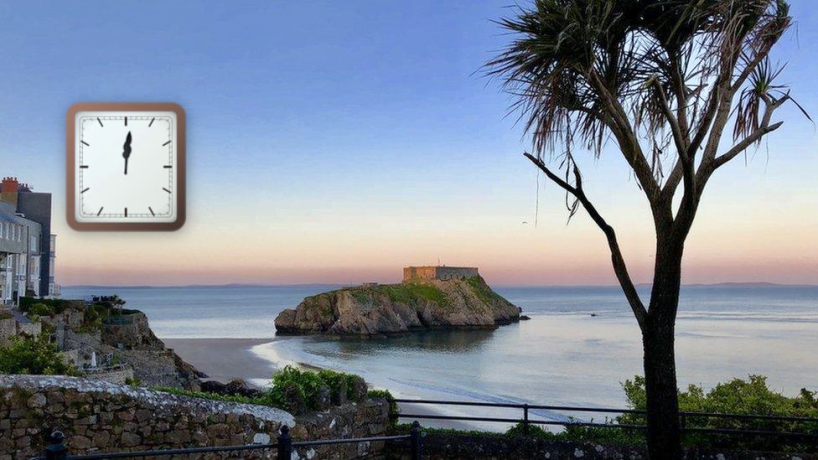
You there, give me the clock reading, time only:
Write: 12:01
